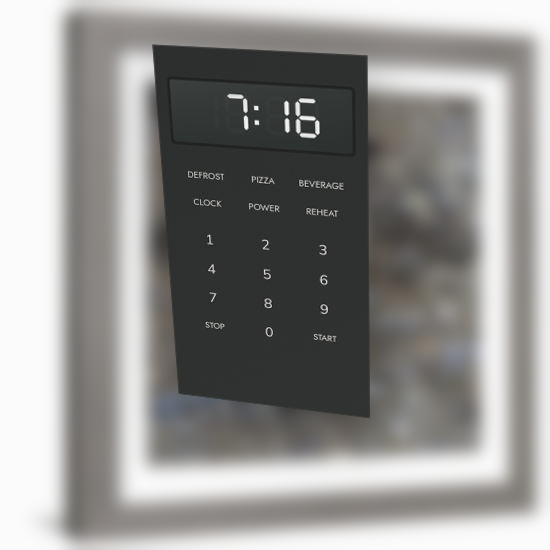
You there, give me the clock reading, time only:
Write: 7:16
